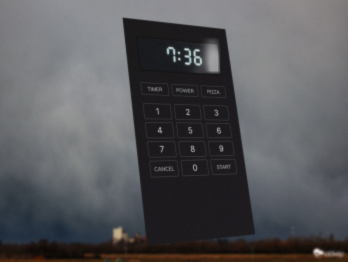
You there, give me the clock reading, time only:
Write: 7:36
